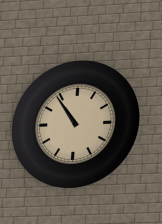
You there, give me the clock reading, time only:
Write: 10:54
